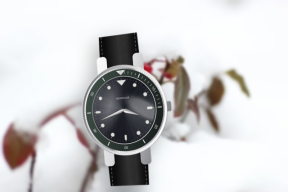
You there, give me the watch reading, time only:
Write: 3:42
